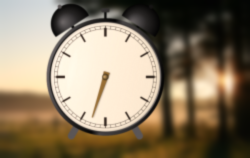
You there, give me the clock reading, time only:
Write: 6:33
